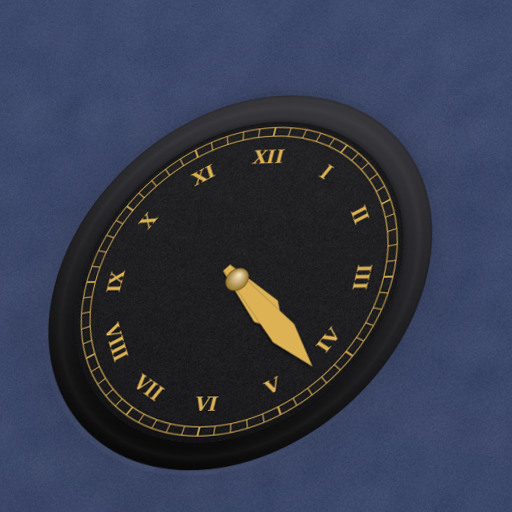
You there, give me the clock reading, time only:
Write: 4:22
